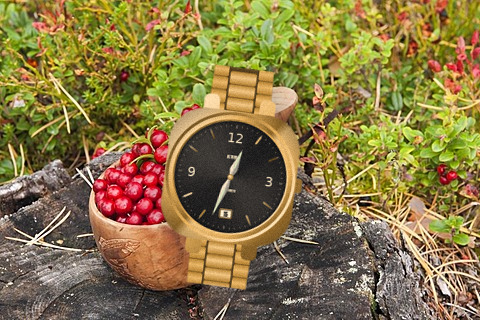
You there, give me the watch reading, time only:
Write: 12:33
